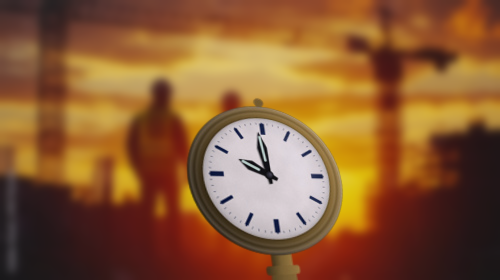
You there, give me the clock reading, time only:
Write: 9:59
